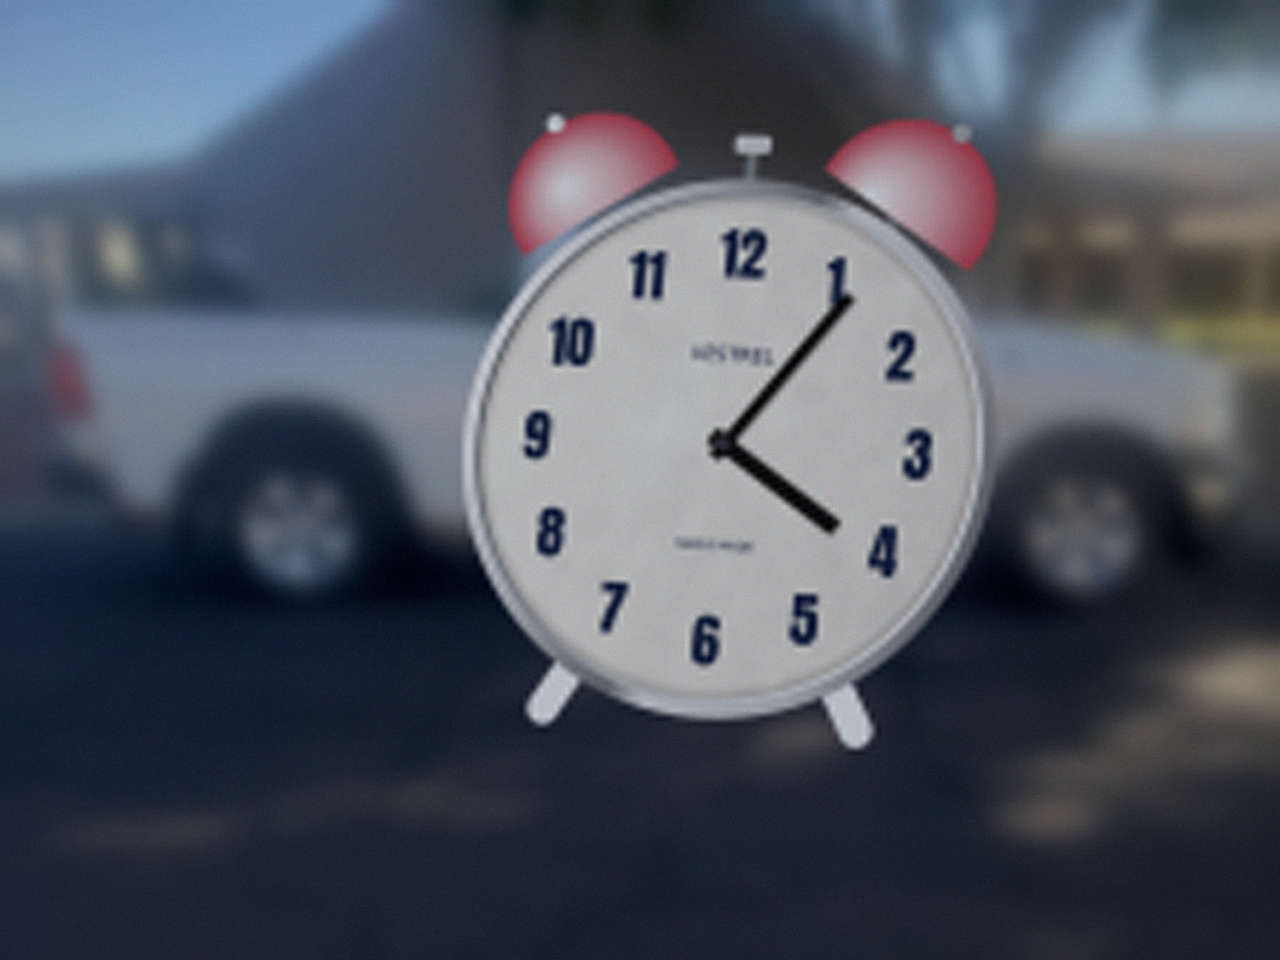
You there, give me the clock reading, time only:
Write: 4:06
